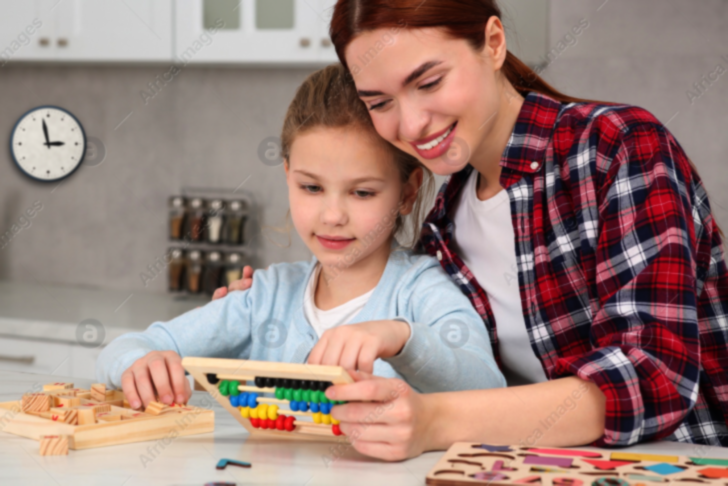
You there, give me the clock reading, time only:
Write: 2:58
